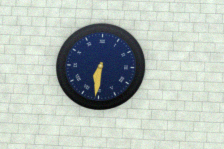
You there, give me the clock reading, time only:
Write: 6:31
